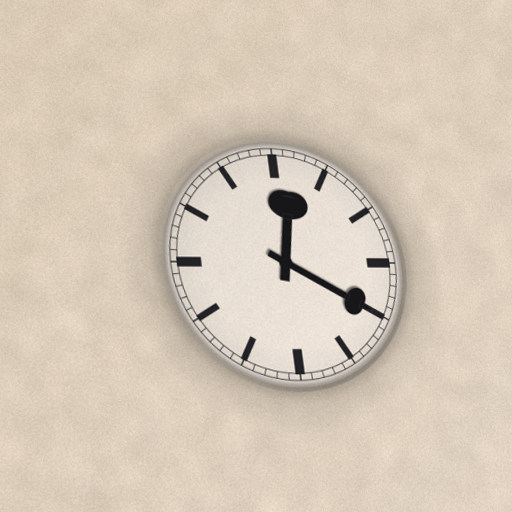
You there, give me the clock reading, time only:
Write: 12:20
